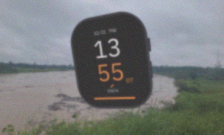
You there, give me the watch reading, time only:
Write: 13:55
